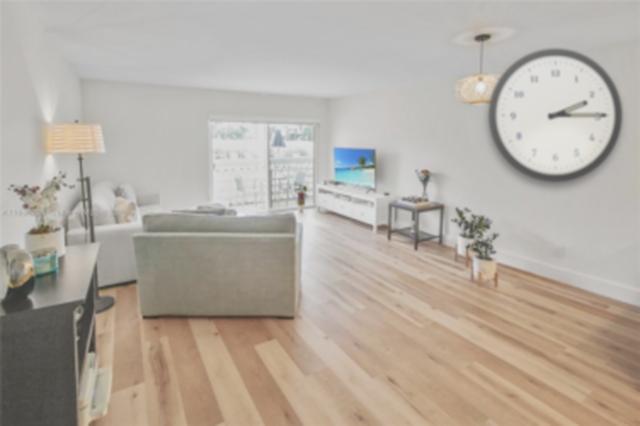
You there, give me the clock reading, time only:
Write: 2:15
